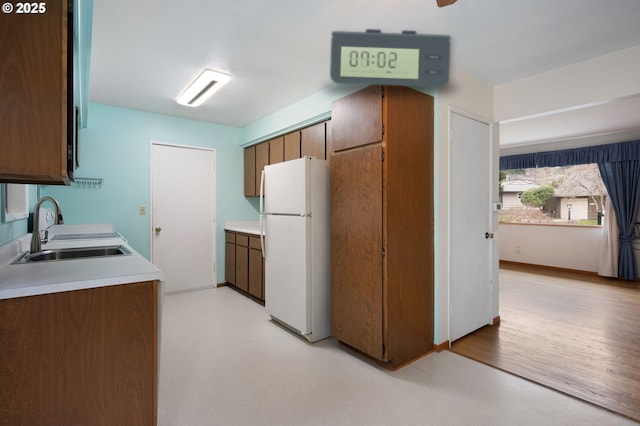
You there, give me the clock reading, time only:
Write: 7:02
